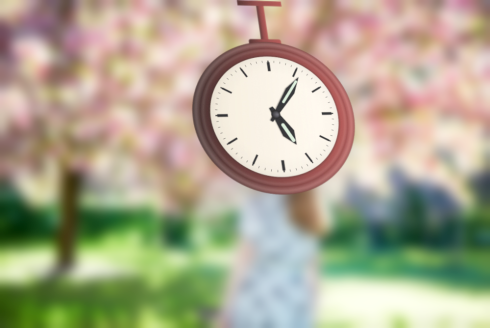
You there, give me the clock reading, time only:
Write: 5:06
